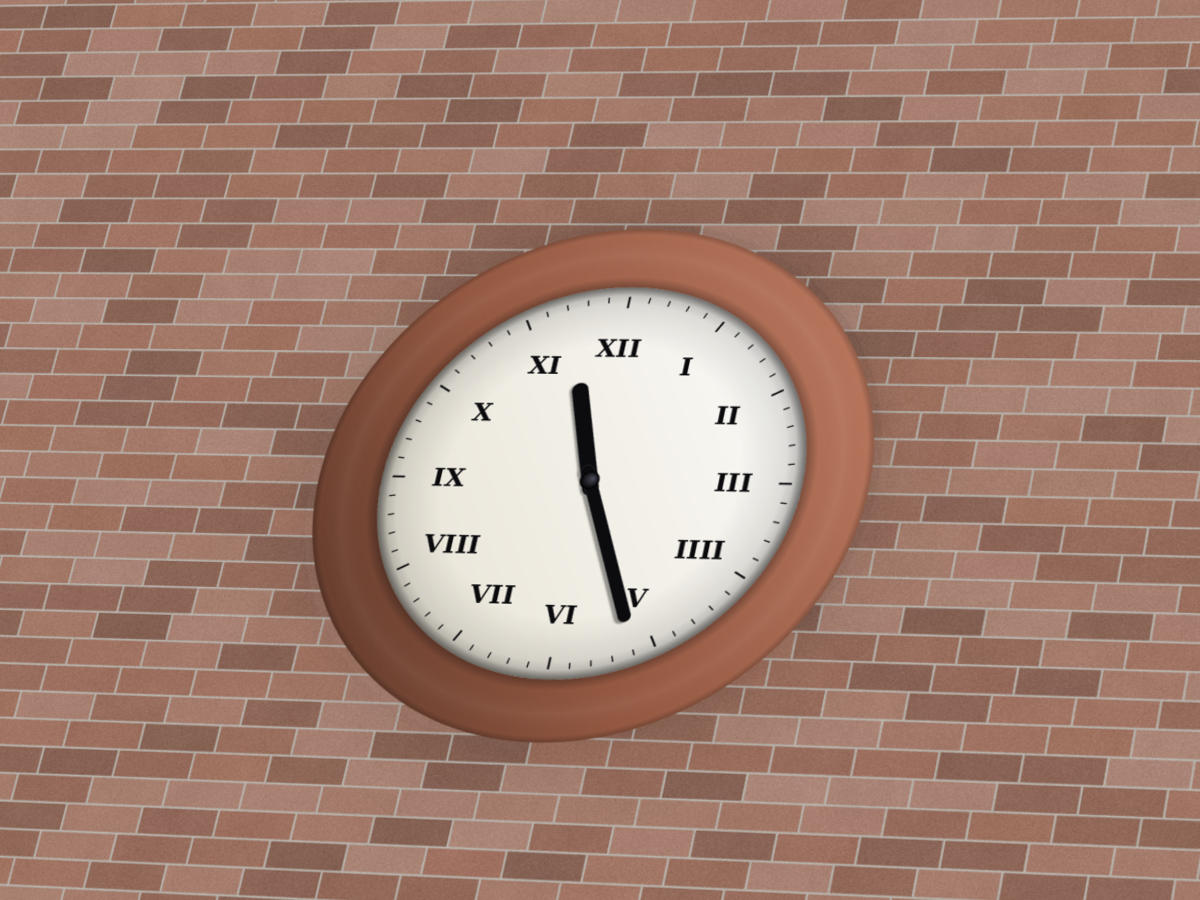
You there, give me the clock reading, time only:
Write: 11:26
